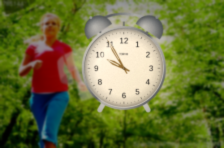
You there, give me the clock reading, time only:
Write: 9:55
